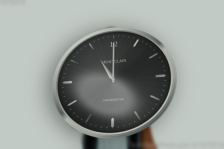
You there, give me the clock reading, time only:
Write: 11:00
